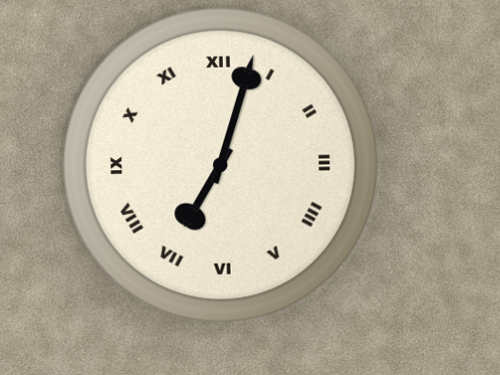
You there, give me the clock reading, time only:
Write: 7:03
